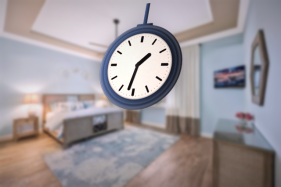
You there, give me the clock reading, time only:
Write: 1:32
